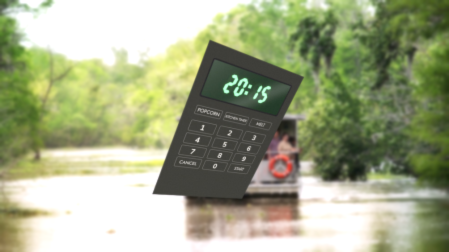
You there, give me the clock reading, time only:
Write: 20:15
